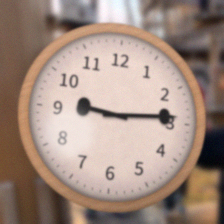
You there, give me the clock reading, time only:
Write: 9:14
